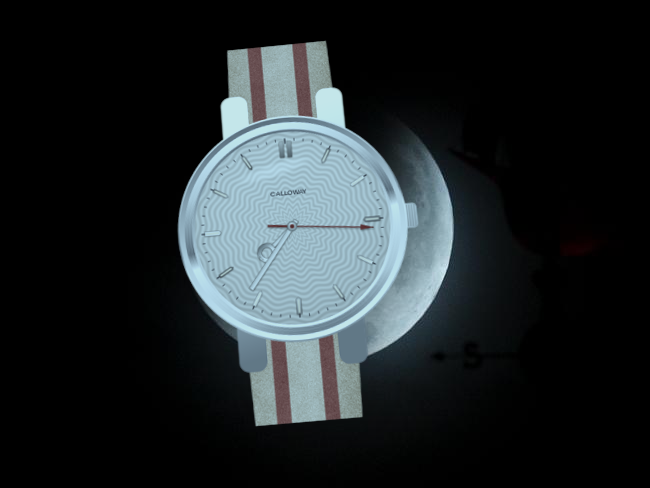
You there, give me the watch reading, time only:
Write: 7:36:16
